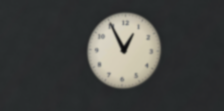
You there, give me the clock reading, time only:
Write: 12:55
